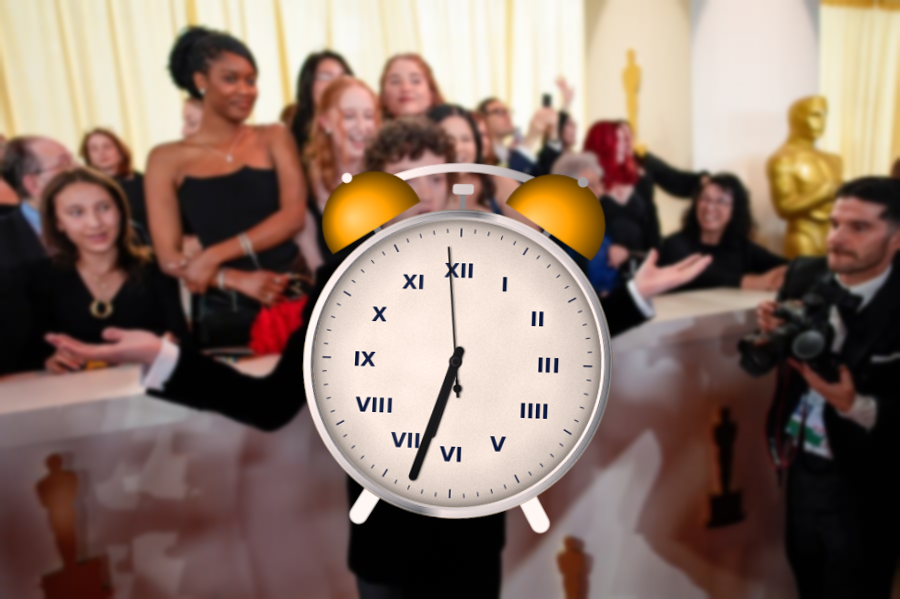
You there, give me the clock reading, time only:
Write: 6:32:59
